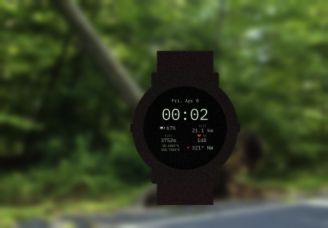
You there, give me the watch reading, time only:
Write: 0:02
